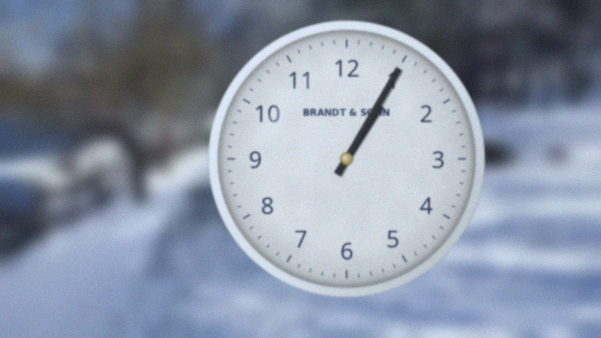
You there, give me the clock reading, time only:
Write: 1:05
